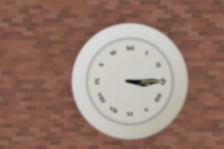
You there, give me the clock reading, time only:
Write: 3:15
